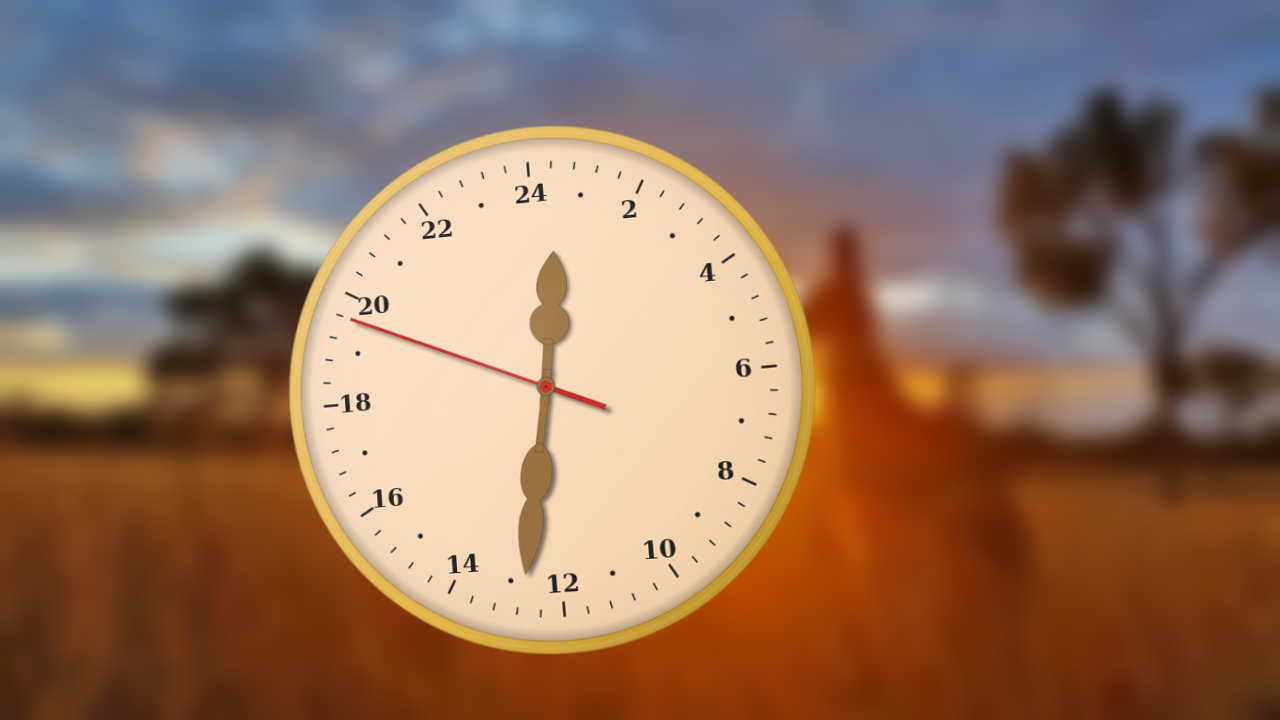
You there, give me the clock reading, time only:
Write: 0:31:49
